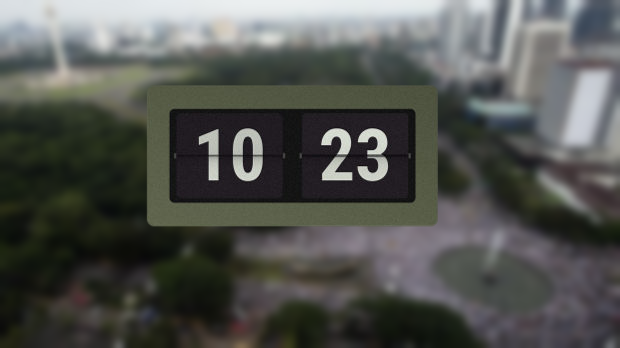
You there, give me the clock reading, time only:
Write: 10:23
